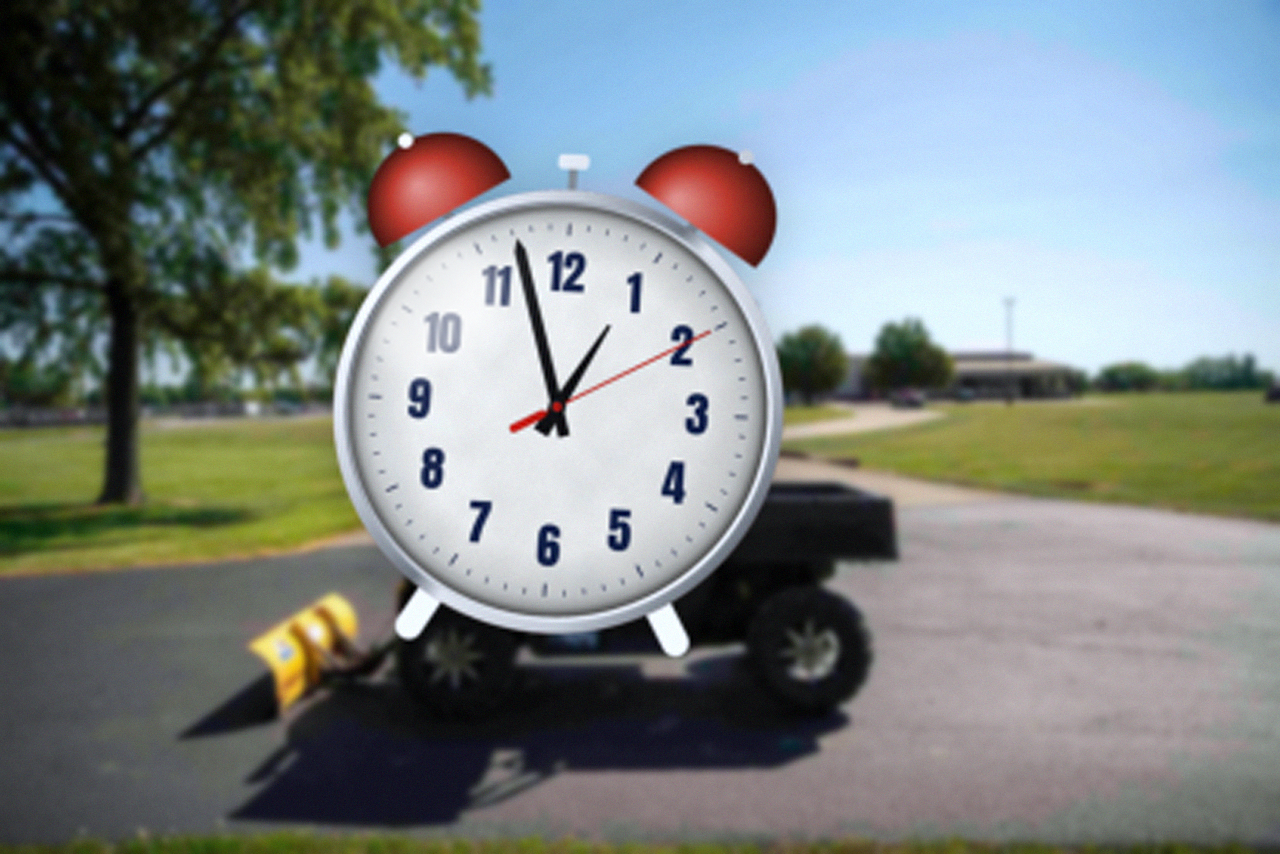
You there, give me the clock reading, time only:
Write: 12:57:10
